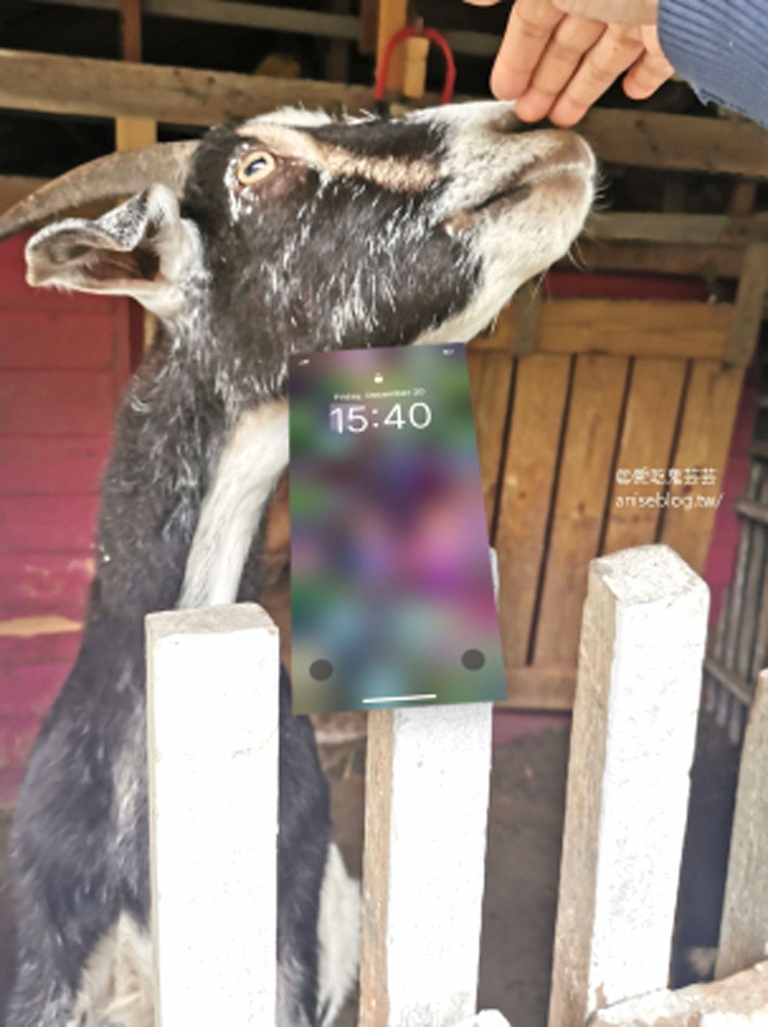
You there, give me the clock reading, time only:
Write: 15:40
